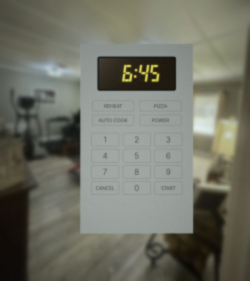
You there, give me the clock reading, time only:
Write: 6:45
